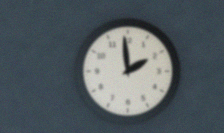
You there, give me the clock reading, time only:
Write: 1:59
